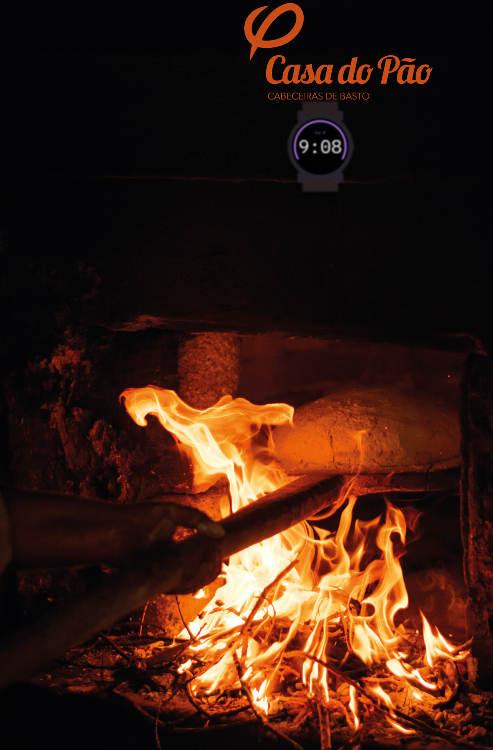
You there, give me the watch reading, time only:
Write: 9:08
